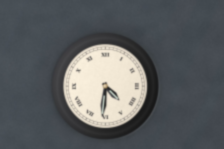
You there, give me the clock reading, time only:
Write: 4:31
